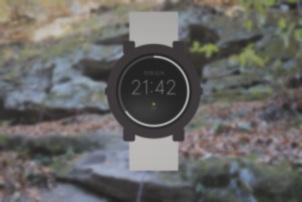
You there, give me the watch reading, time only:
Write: 21:42
